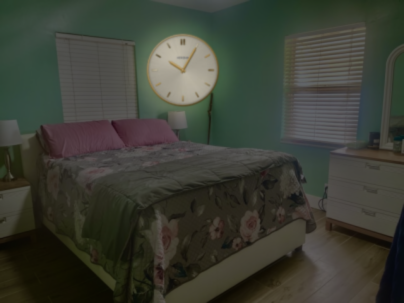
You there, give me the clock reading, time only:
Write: 10:05
